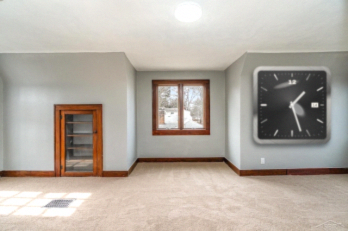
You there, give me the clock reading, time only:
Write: 1:27
